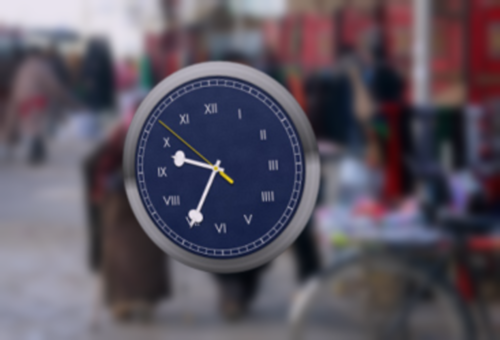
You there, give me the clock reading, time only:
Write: 9:34:52
